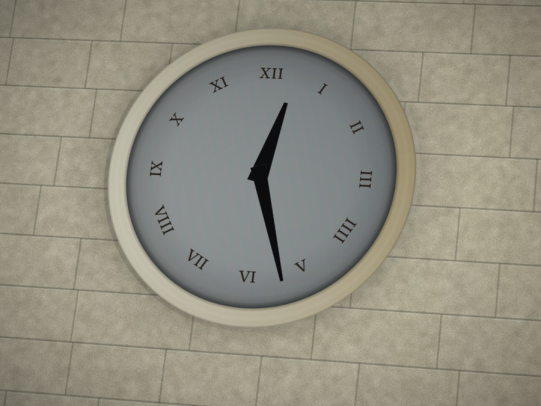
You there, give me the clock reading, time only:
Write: 12:27
